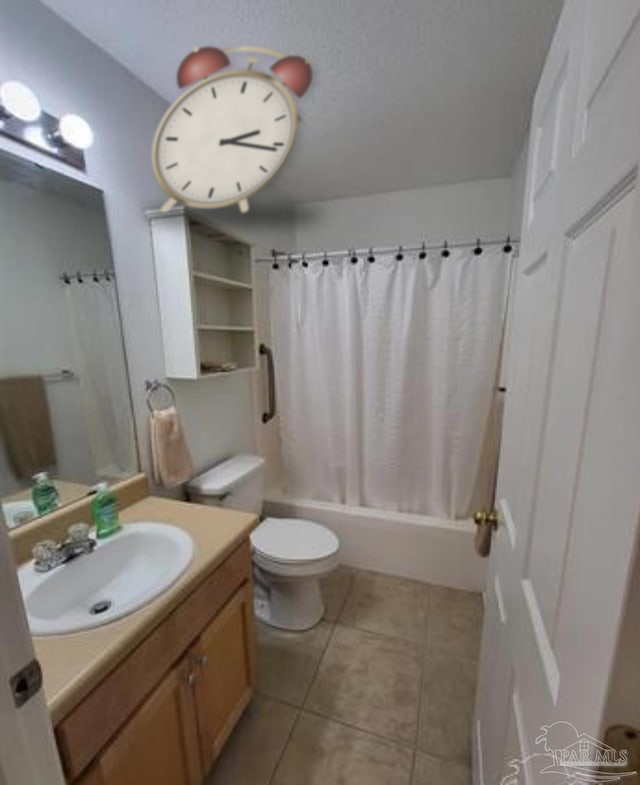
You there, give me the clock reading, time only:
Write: 2:16
